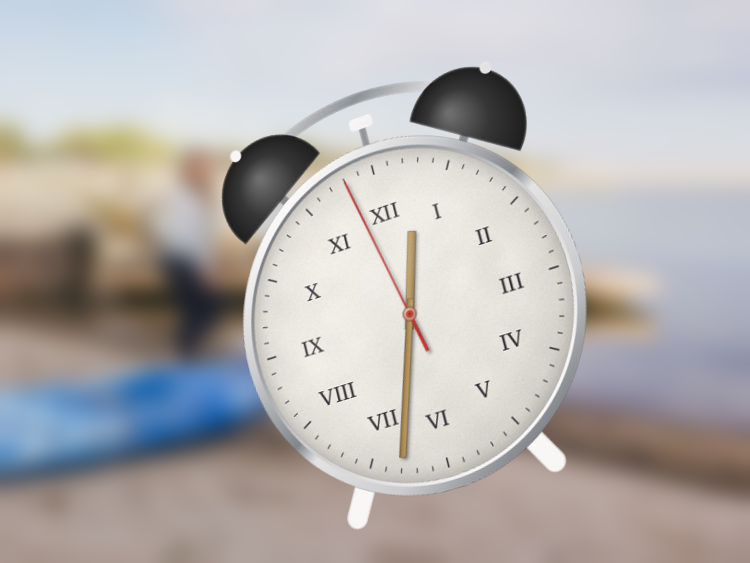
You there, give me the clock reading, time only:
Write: 12:32:58
